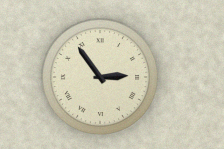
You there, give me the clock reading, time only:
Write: 2:54
